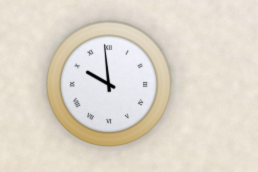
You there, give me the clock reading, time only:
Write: 9:59
